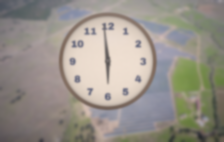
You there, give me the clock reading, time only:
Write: 5:59
